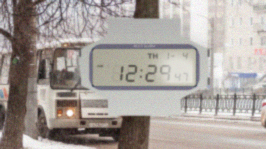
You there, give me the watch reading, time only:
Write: 12:29
